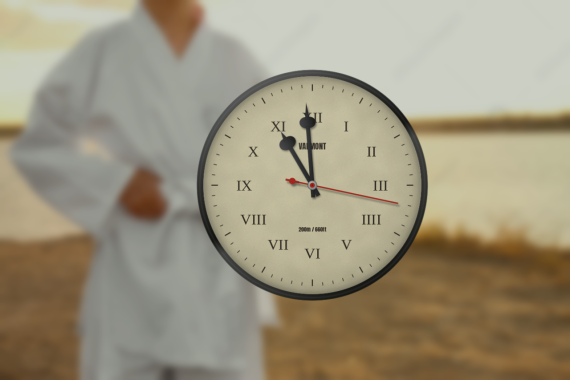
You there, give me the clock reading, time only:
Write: 10:59:17
